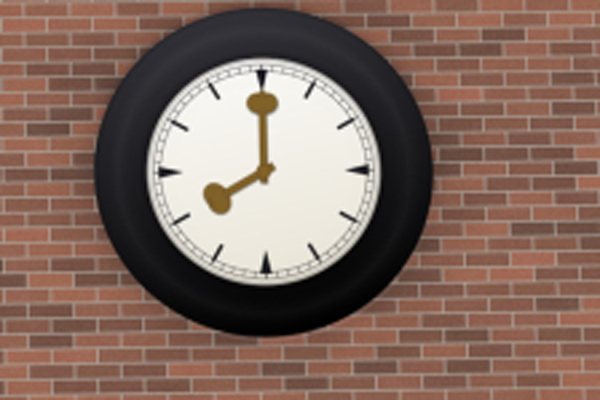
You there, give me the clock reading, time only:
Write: 8:00
